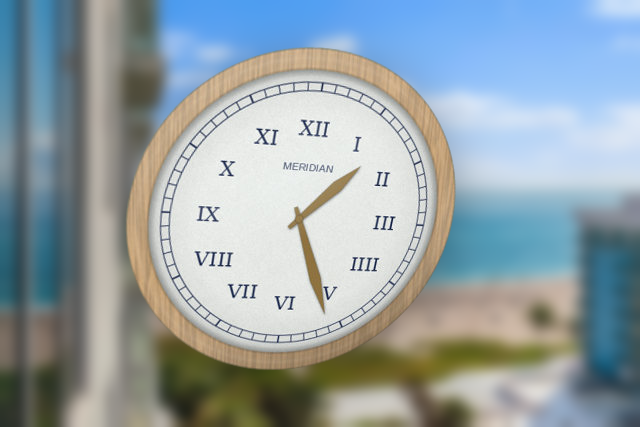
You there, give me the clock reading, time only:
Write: 1:26
